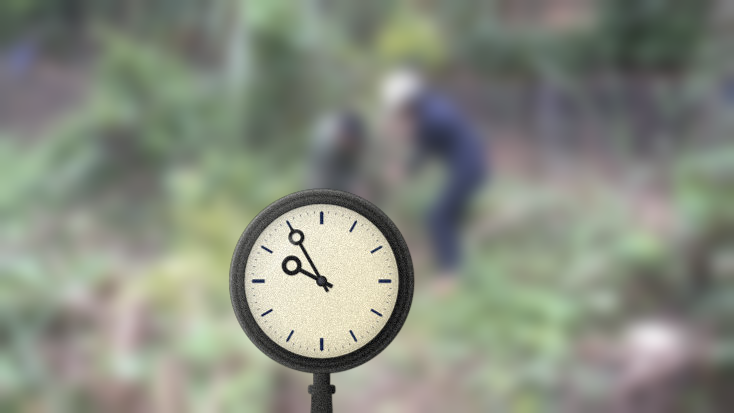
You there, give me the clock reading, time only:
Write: 9:55
